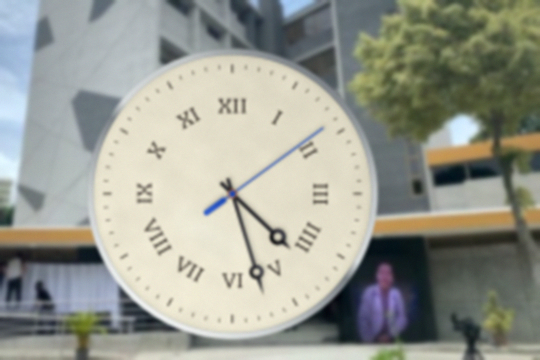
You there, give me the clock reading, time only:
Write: 4:27:09
